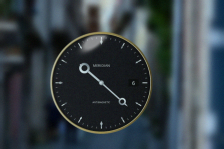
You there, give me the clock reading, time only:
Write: 10:22
